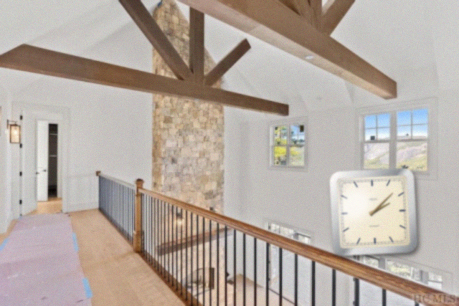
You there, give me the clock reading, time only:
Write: 2:08
